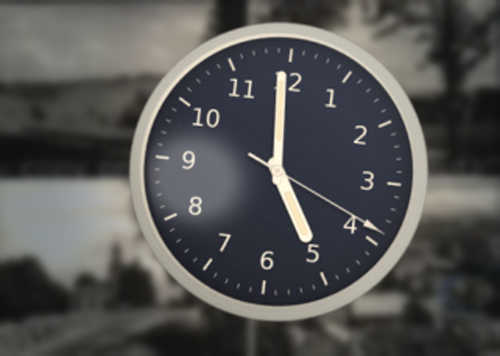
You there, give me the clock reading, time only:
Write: 4:59:19
